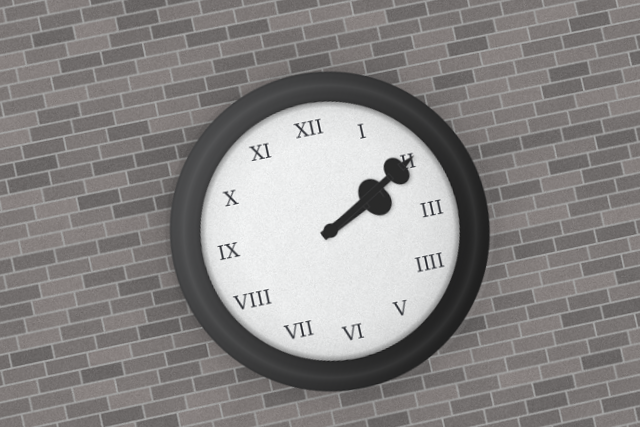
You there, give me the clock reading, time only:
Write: 2:10
